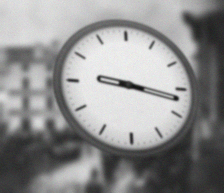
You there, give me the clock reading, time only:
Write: 9:17
